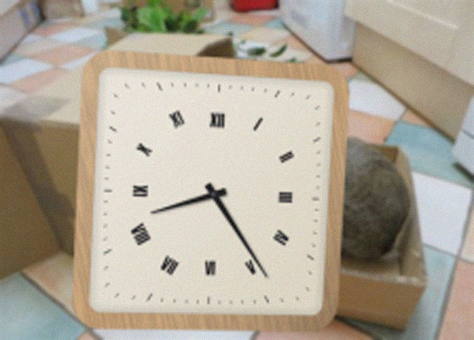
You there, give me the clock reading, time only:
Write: 8:24
